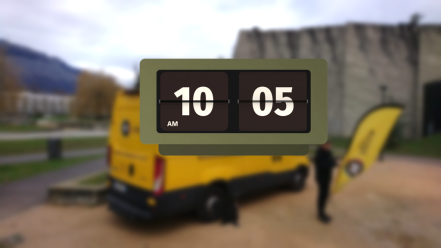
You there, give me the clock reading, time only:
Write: 10:05
